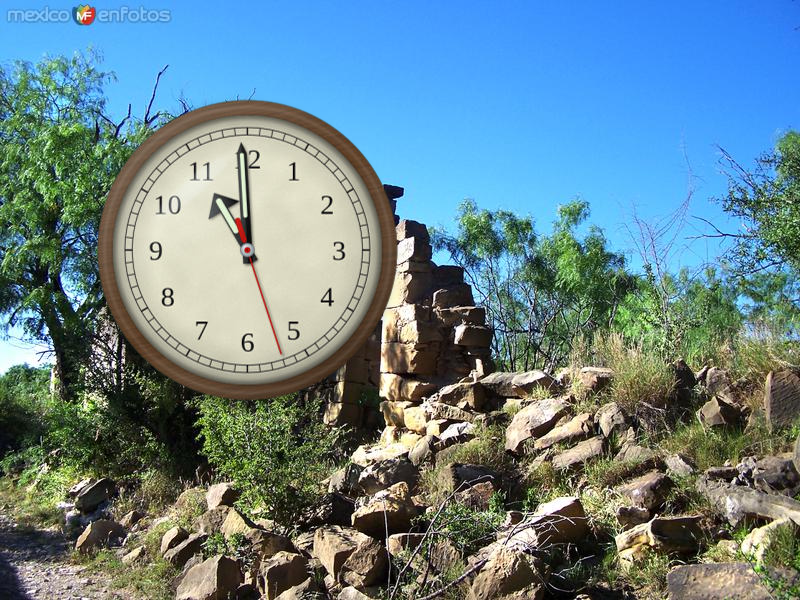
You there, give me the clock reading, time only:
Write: 10:59:27
